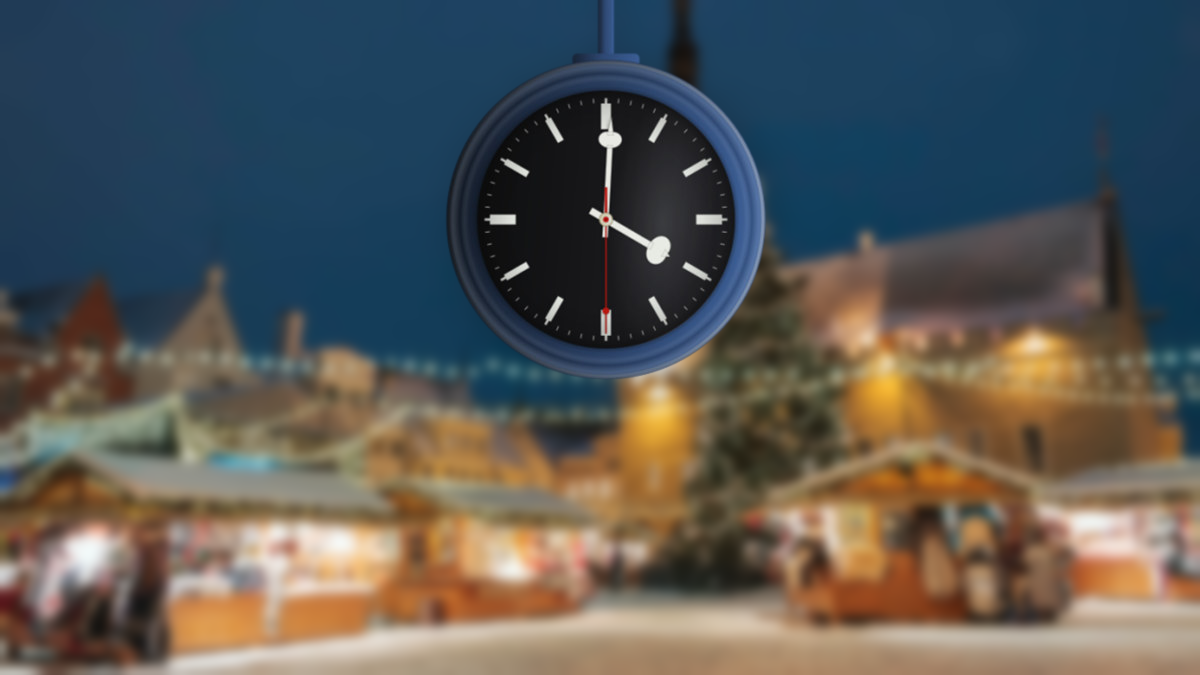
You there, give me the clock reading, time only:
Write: 4:00:30
